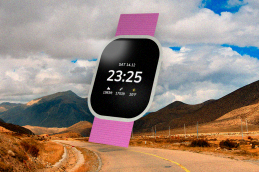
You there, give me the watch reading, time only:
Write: 23:25
